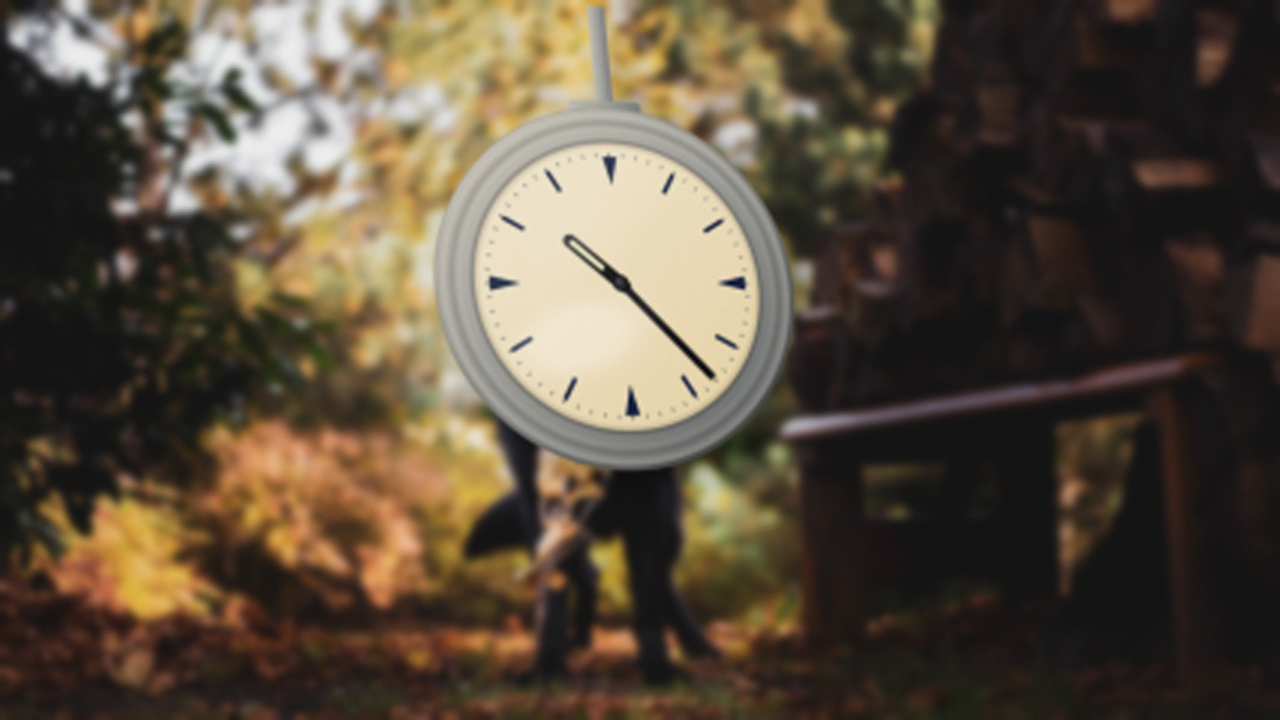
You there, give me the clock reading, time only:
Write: 10:23
